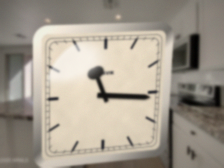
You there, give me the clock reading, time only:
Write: 11:16
